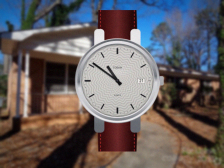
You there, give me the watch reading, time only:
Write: 10:51
